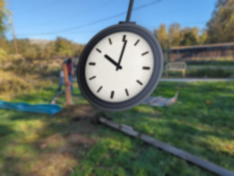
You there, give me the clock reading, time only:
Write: 10:01
